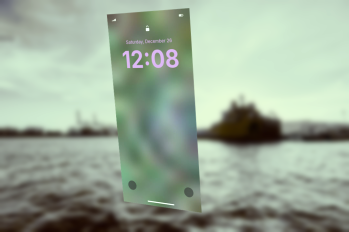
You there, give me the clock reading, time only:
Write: 12:08
